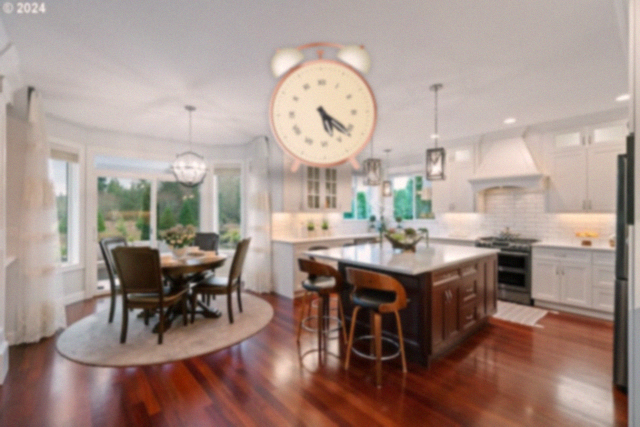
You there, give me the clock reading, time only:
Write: 5:22
